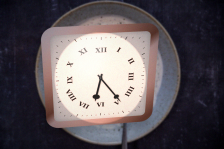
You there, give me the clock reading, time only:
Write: 6:24
